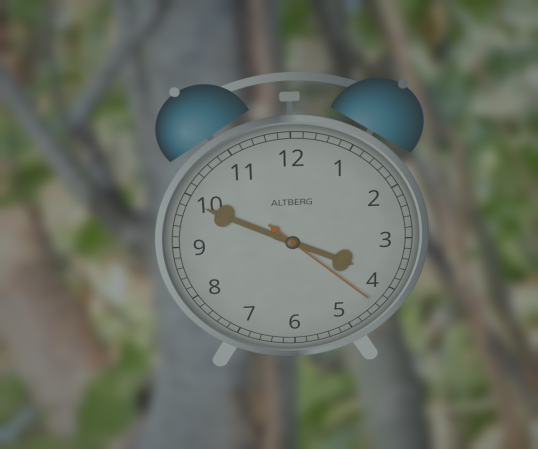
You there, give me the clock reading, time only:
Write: 3:49:22
